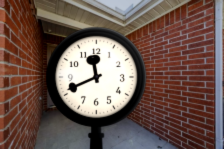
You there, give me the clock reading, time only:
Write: 11:41
